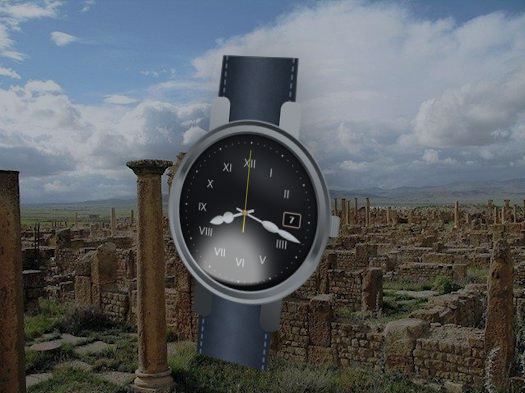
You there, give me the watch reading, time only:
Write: 8:18:00
